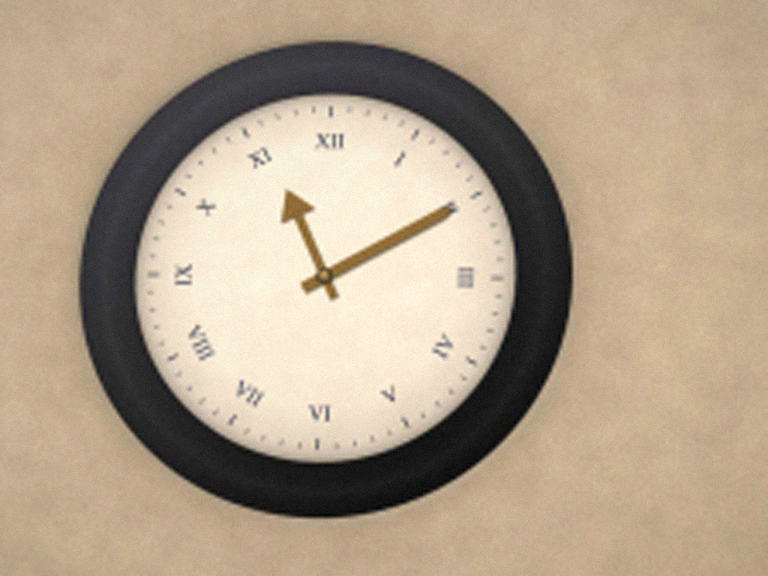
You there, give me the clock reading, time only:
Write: 11:10
